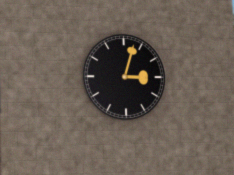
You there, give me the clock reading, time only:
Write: 3:03
